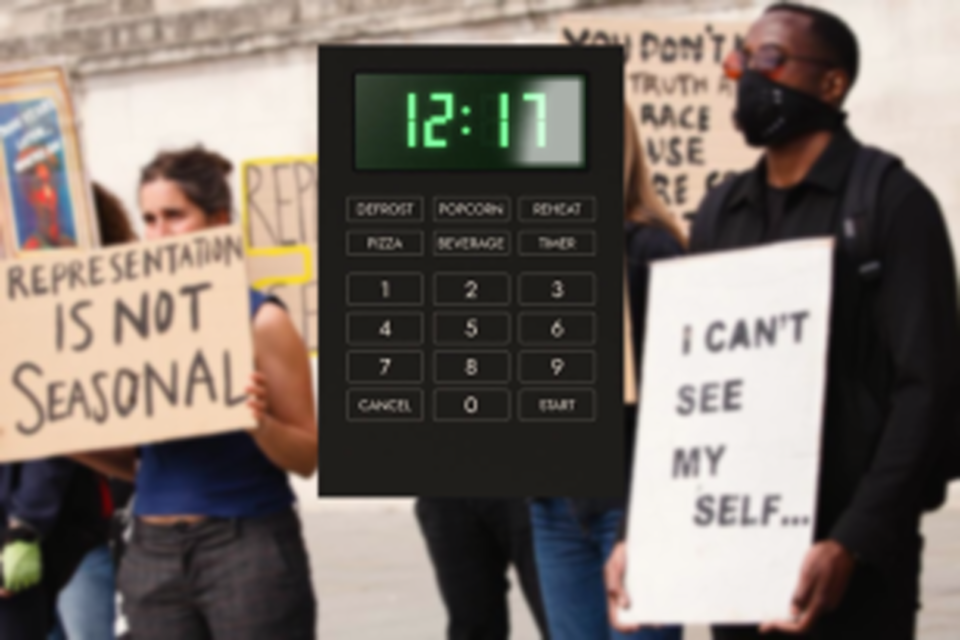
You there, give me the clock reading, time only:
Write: 12:17
